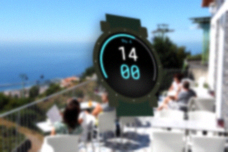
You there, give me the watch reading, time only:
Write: 14:00
